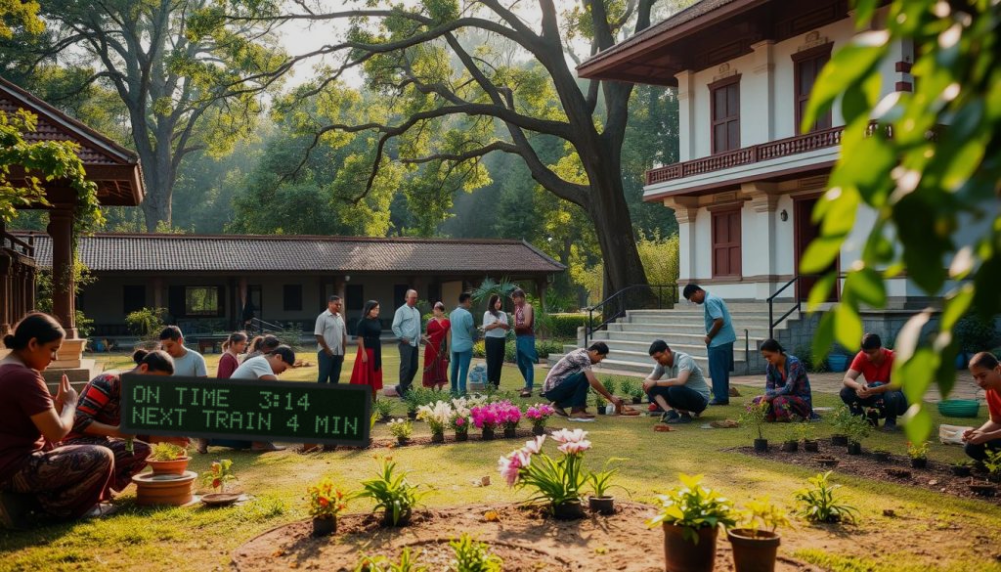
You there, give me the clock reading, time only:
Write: 3:14
